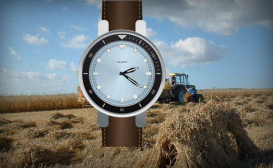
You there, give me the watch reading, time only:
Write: 2:21
